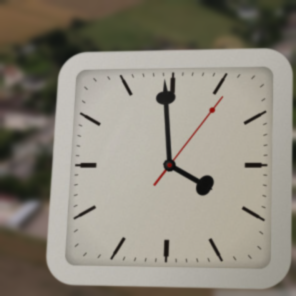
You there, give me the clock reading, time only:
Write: 3:59:06
